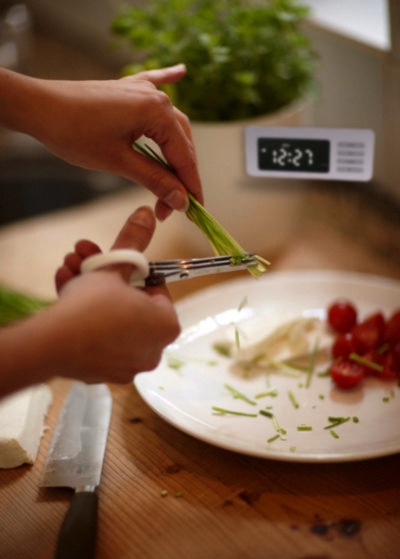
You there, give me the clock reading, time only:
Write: 12:27
